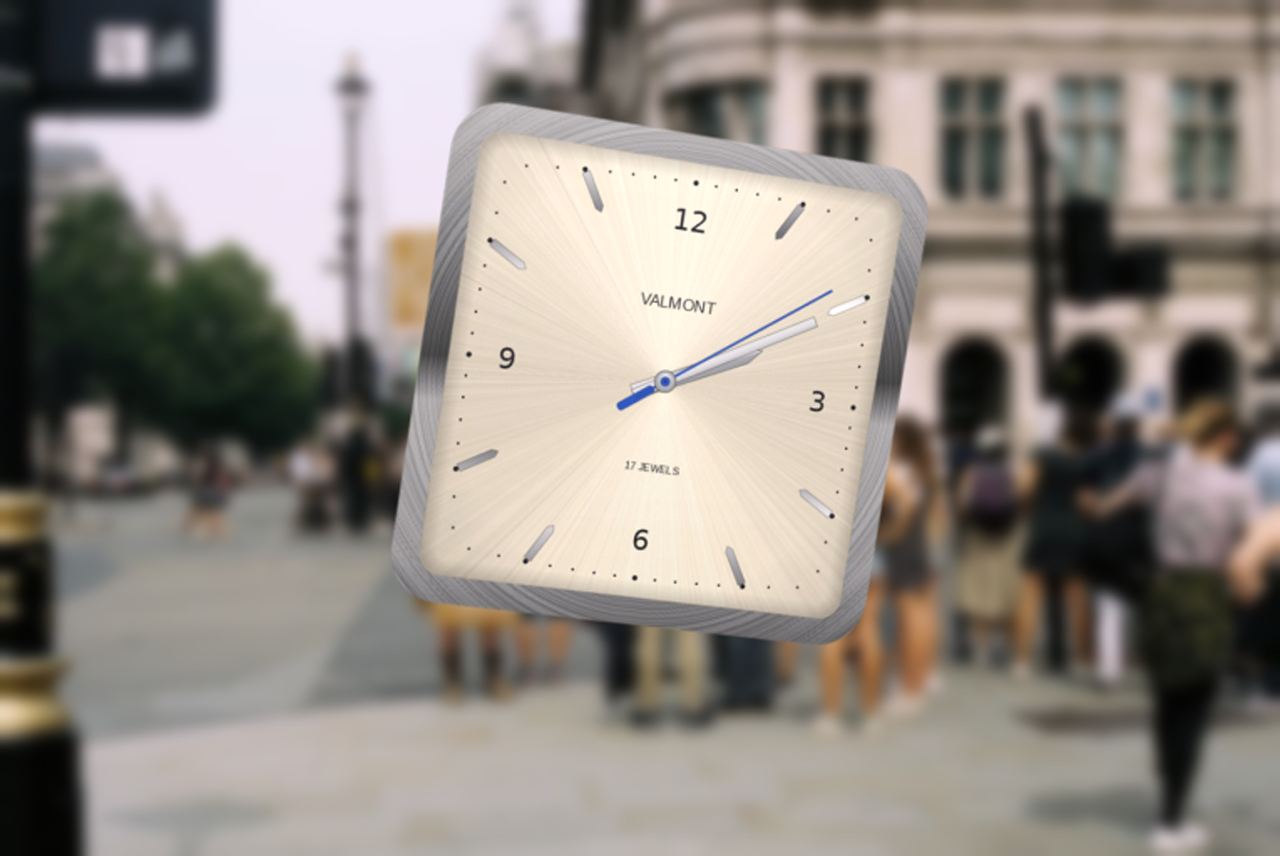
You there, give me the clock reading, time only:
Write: 2:10:09
